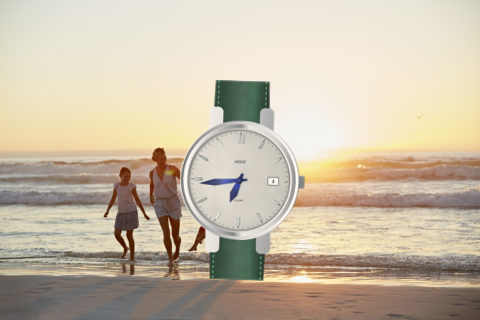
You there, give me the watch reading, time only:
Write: 6:44
